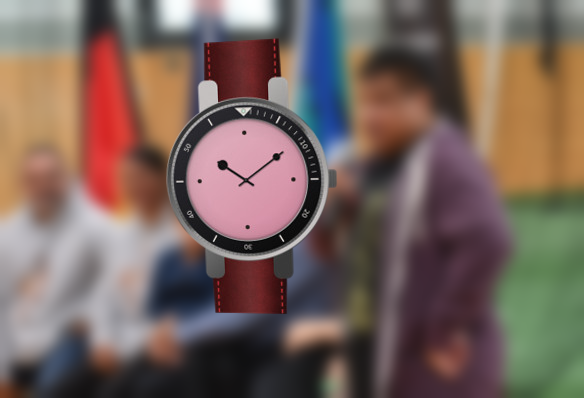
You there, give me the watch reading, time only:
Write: 10:09
